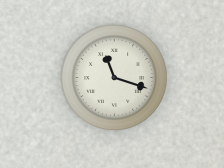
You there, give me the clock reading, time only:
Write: 11:18
